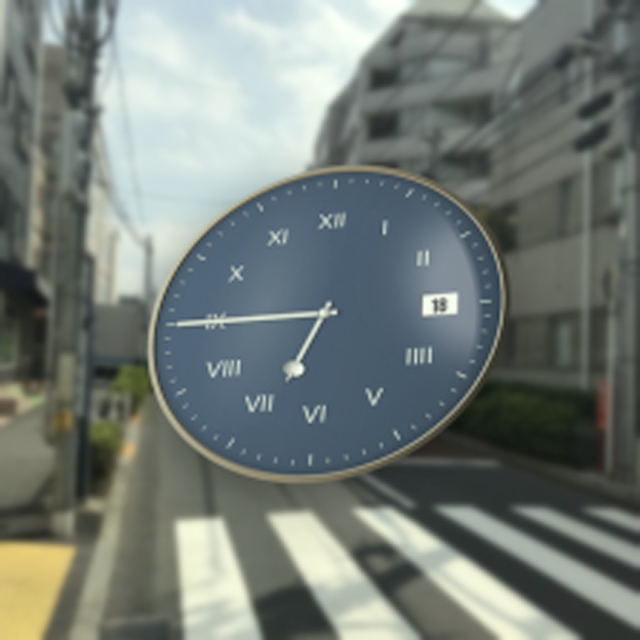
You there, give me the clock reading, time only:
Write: 6:45
